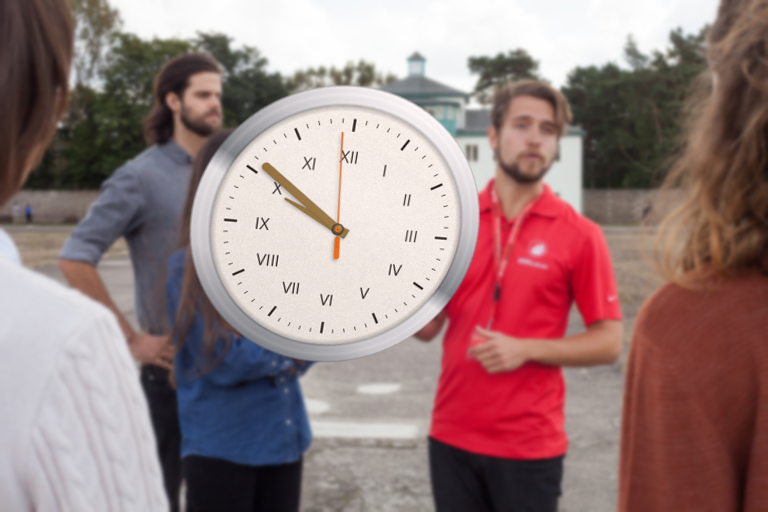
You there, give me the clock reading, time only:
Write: 9:50:59
